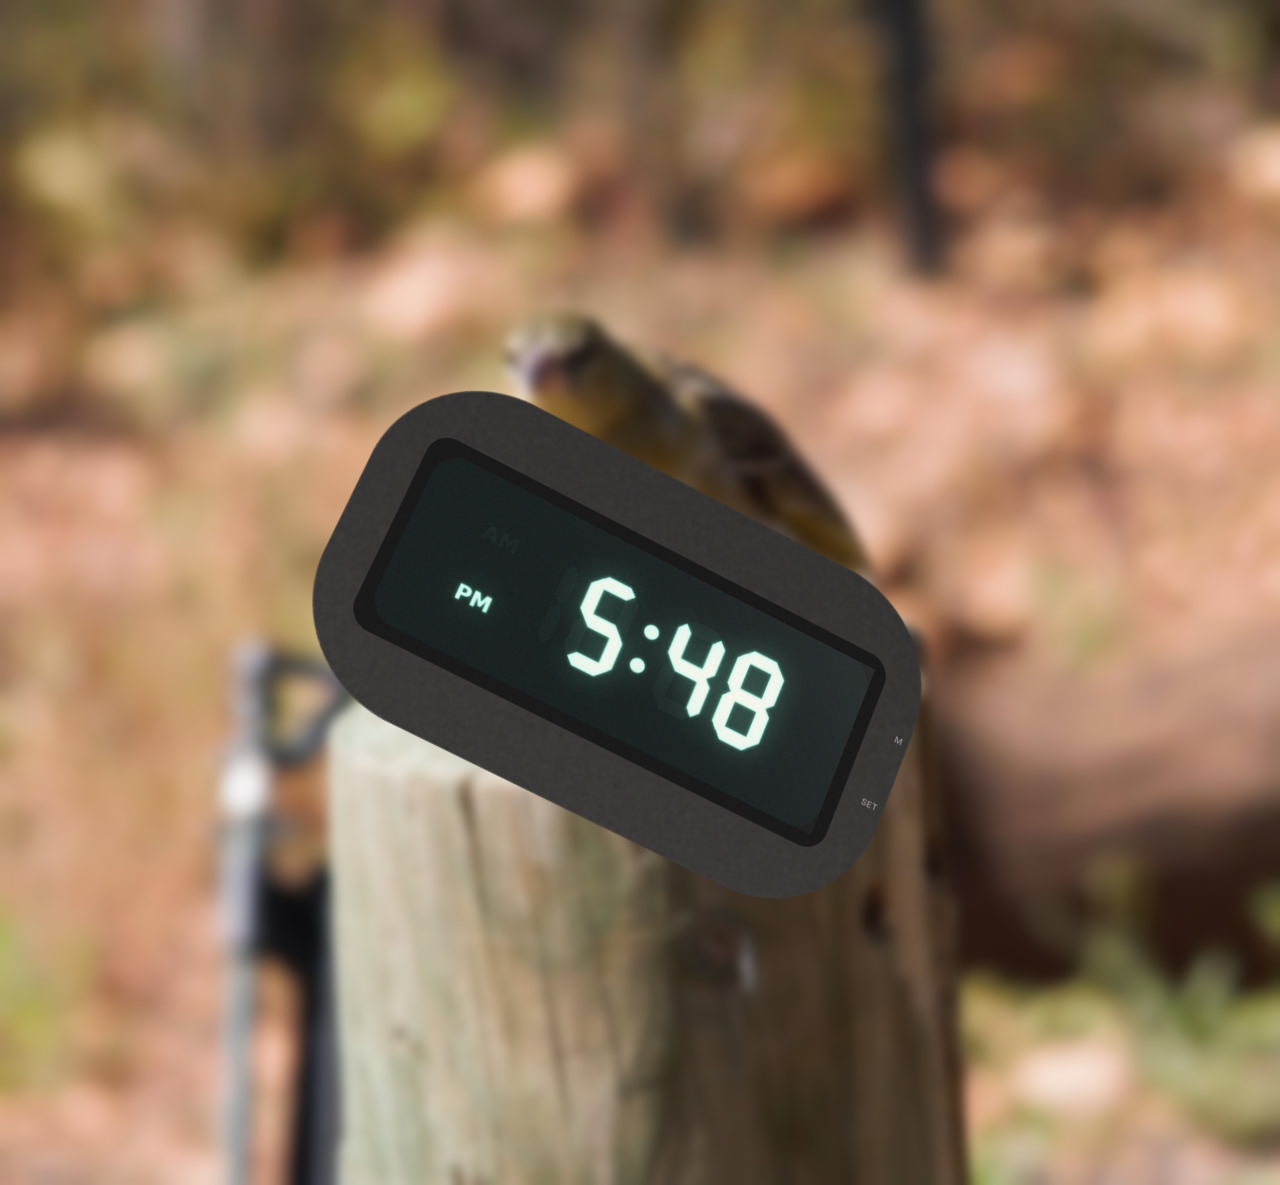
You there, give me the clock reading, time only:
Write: 5:48
